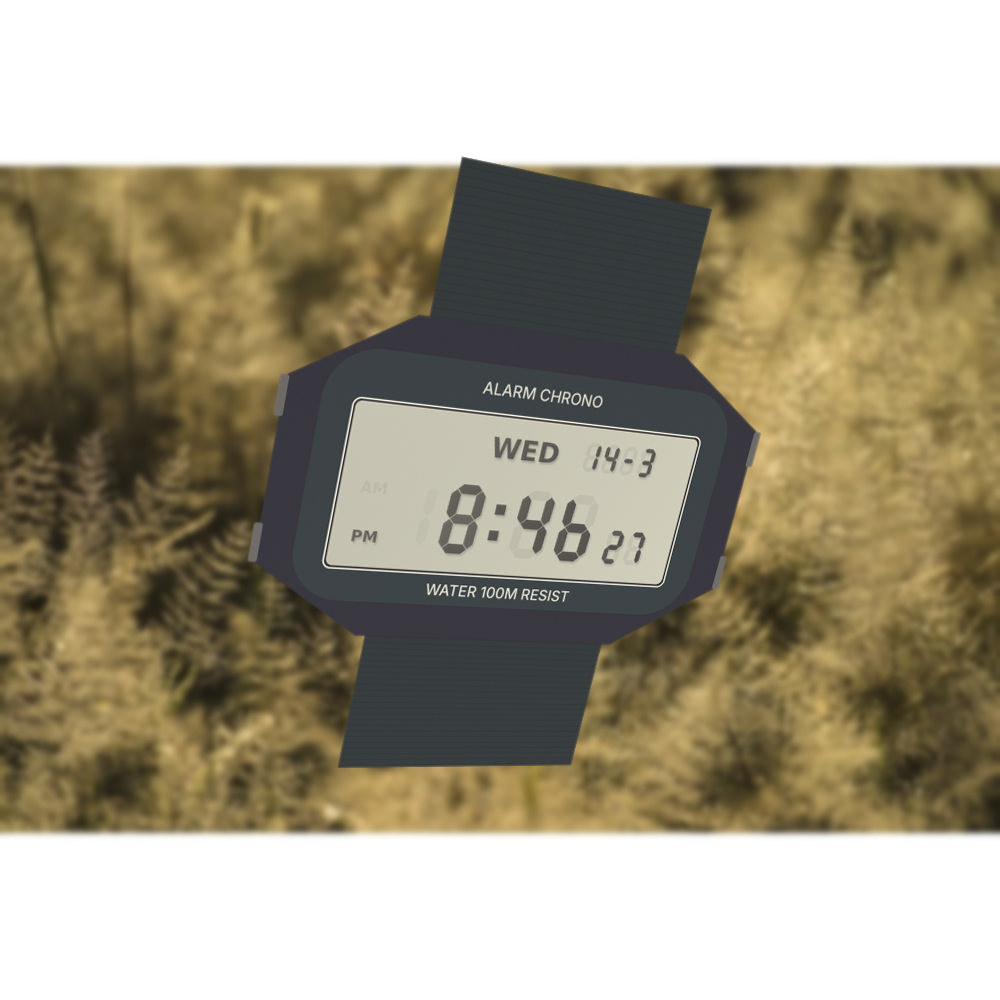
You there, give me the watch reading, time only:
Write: 8:46:27
